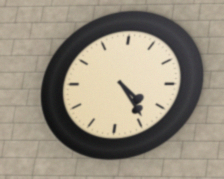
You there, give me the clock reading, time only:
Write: 4:24
